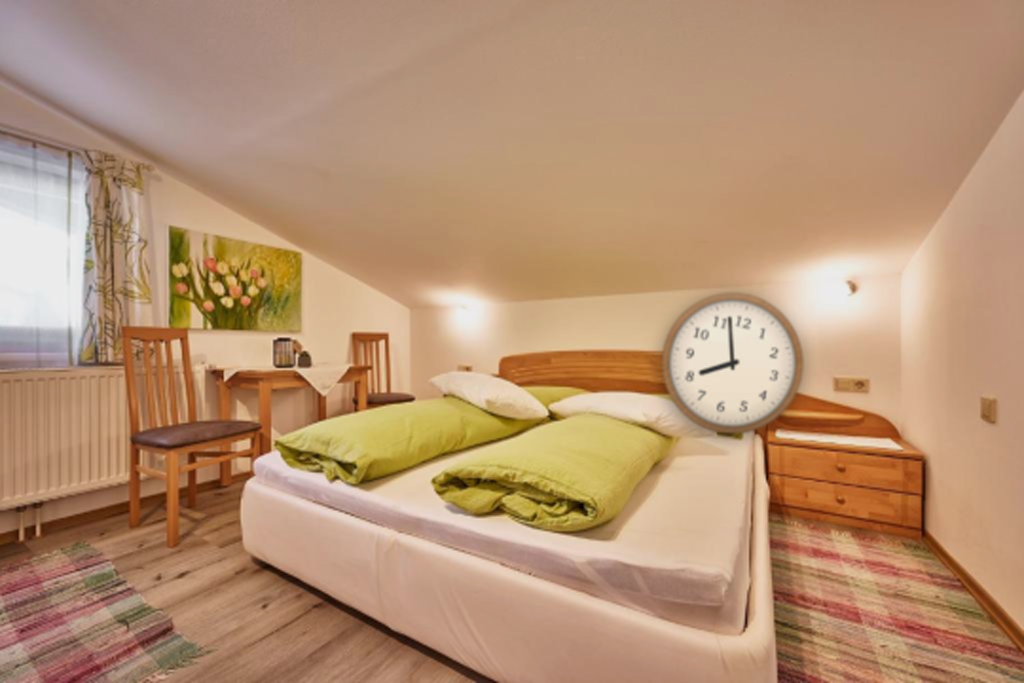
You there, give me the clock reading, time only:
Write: 7:57
